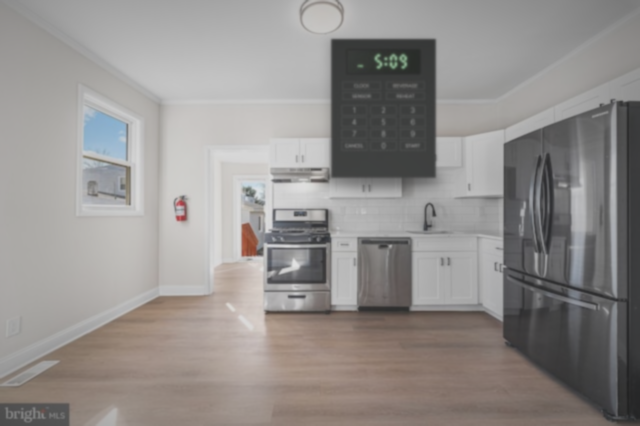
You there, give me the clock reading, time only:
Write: 5:09
